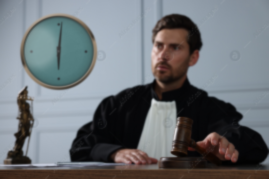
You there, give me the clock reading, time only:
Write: 6:01
